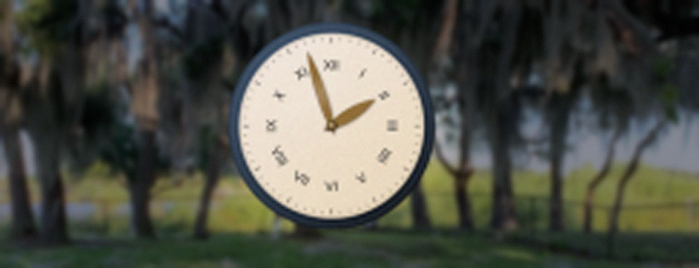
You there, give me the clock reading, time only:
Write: 1:57
